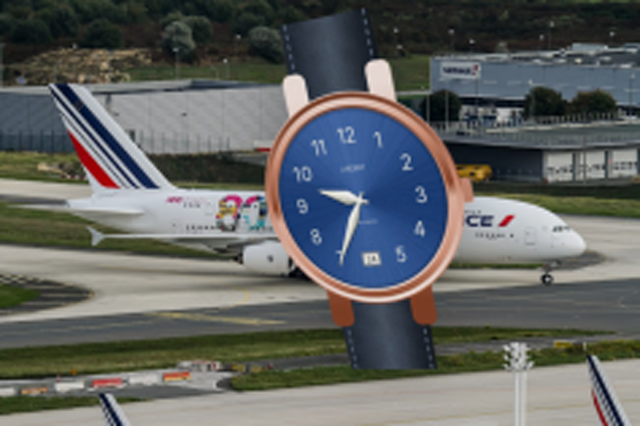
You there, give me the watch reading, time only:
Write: 9:35
